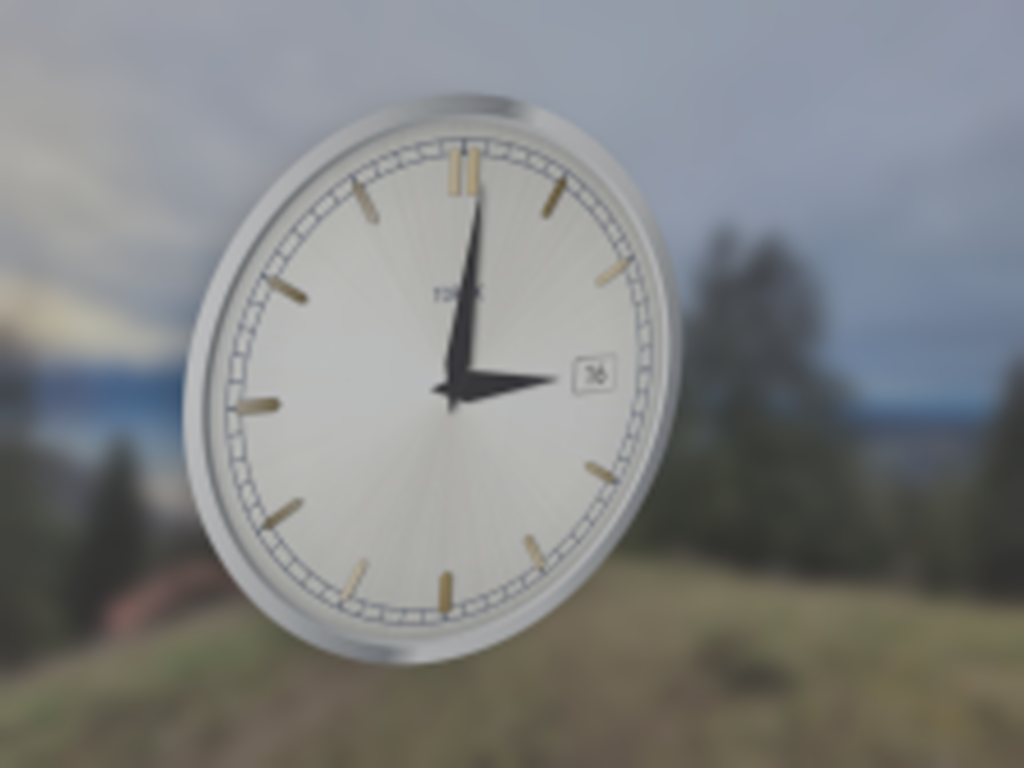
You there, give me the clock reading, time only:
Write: 3:01
